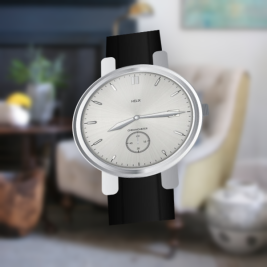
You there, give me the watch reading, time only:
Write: 8:15
